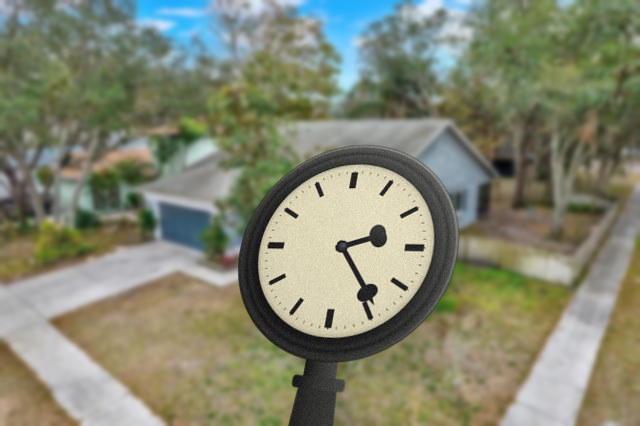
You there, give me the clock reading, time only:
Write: 2:24
